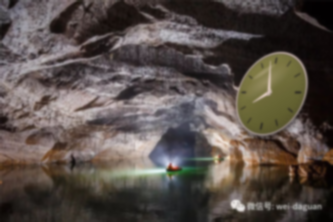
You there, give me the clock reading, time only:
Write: 7:58
